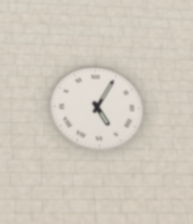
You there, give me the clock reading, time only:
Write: 5:05
